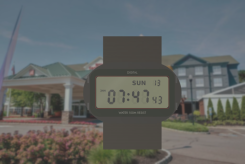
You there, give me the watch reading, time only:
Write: 7:47:43
